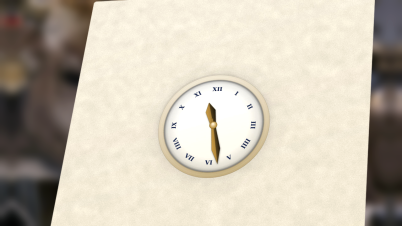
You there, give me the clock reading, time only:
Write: 11:28
